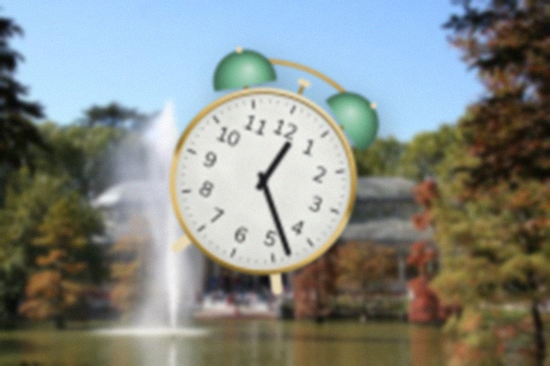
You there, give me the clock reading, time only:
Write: 12:23
